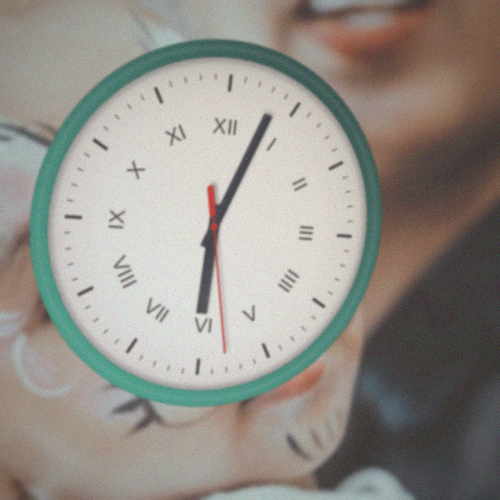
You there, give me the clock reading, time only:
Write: 6:03:28
